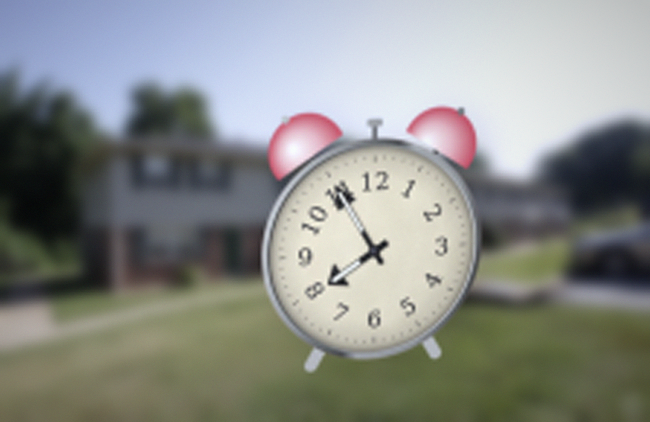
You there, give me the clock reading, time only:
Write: 7:55
